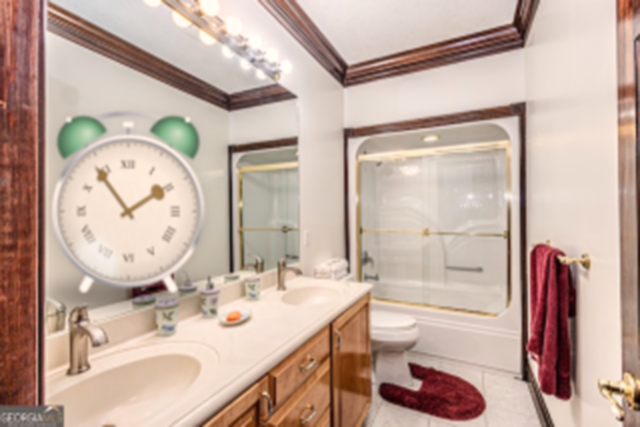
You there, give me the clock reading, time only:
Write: 1:54
